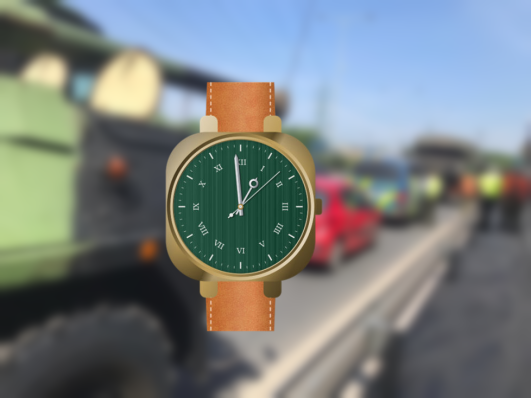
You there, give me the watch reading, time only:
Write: 12:59:08
